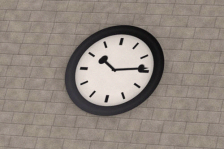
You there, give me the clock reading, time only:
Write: 10:14
